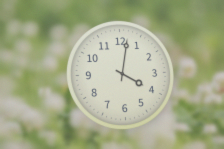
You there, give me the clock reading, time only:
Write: 4:02
